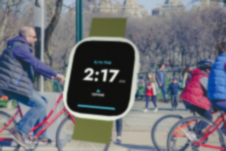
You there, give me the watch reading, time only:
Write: 2:17
